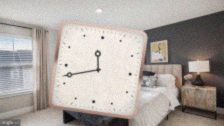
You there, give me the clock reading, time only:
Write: 11:42
